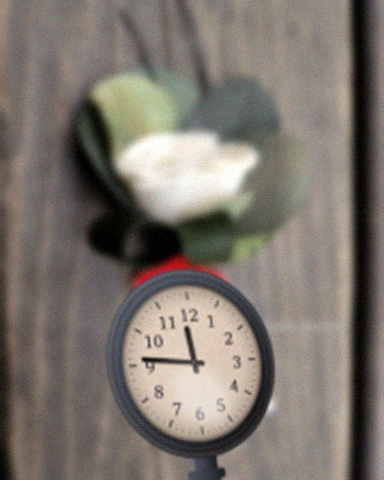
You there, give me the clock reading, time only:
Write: 11:46
